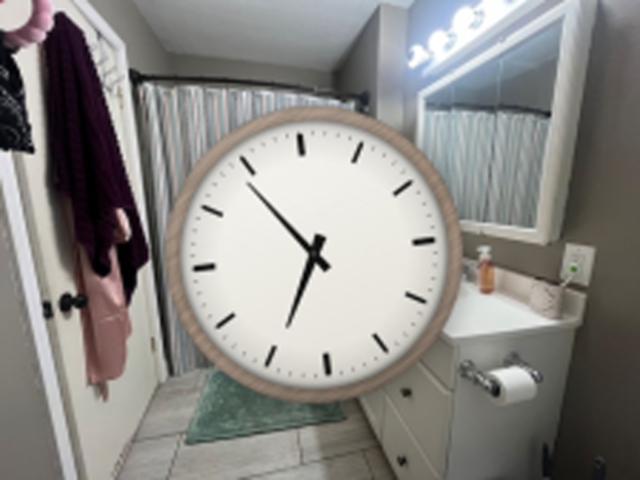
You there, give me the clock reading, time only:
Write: 6:54
